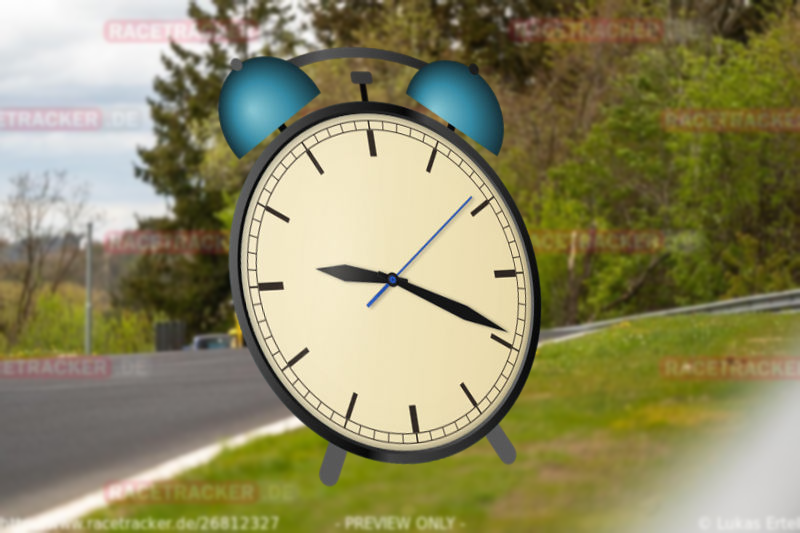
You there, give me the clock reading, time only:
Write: 9:19:09
